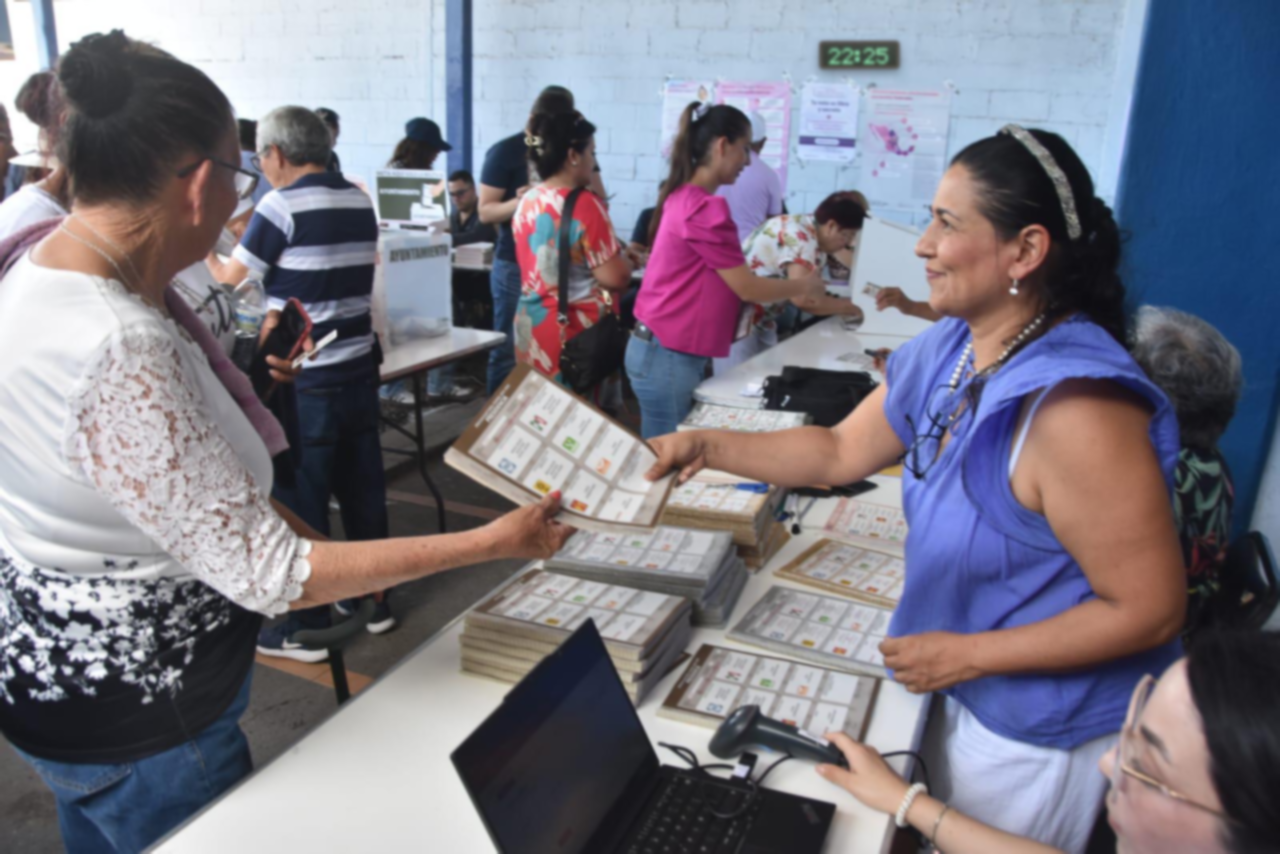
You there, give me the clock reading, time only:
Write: 22:25
